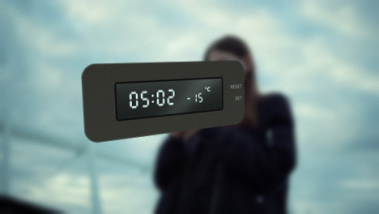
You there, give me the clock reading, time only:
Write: 5:02
